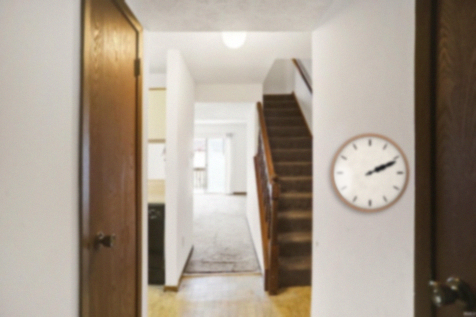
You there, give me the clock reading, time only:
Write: 2:11
